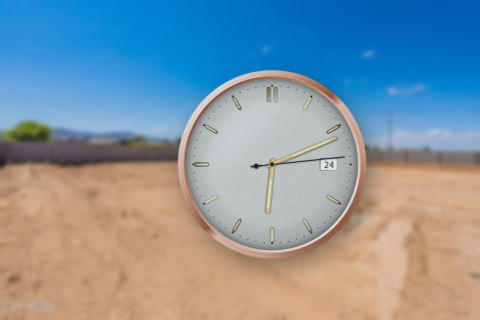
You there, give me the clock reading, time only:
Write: 6:11:14
